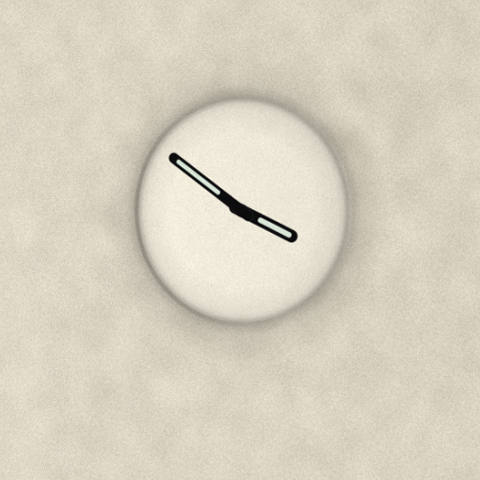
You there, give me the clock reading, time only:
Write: 3:51
